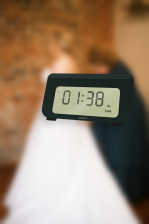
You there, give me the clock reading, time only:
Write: 1:38
